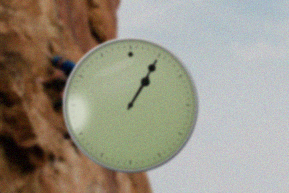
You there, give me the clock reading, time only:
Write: 1:05
